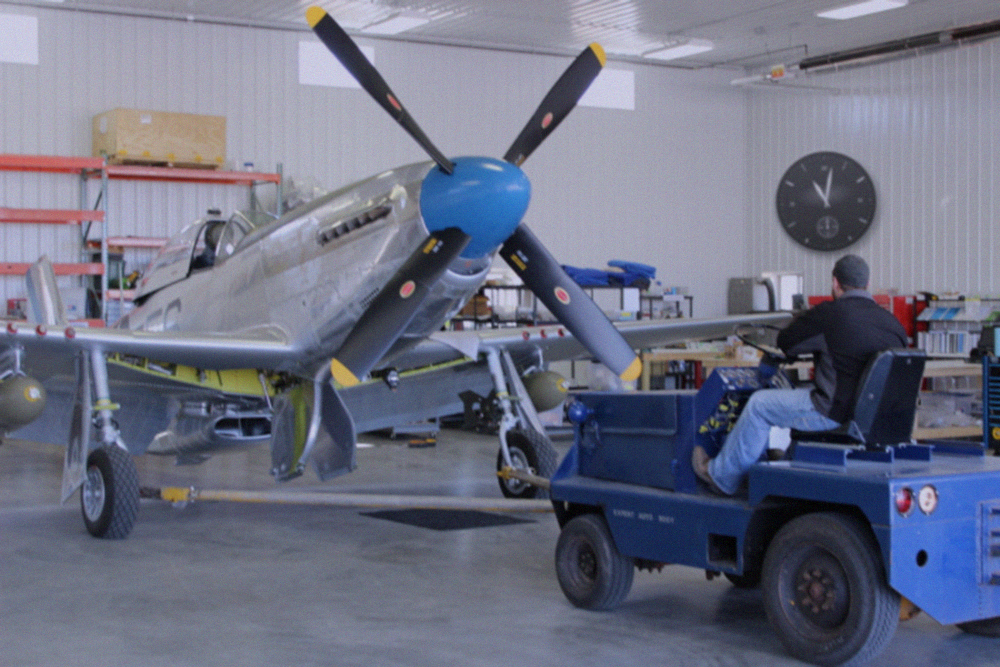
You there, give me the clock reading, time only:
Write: 11:02
